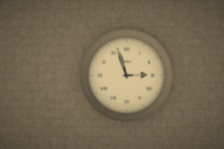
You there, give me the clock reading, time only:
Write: 2:57
